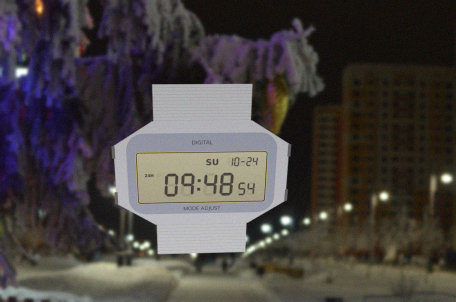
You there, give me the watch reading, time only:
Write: 9:48:54
